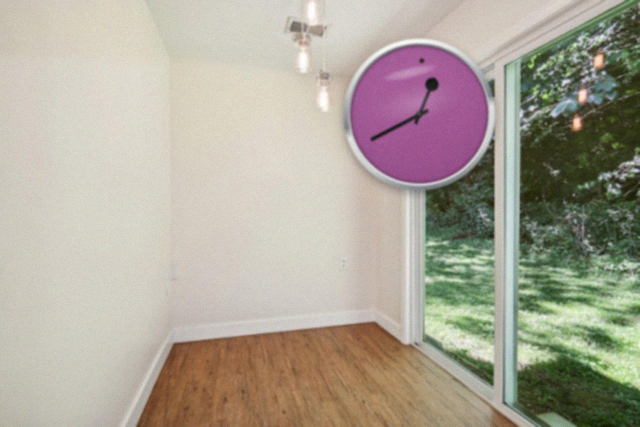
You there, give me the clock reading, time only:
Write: 12:40
